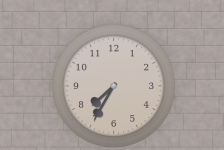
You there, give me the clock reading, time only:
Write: 7:35
